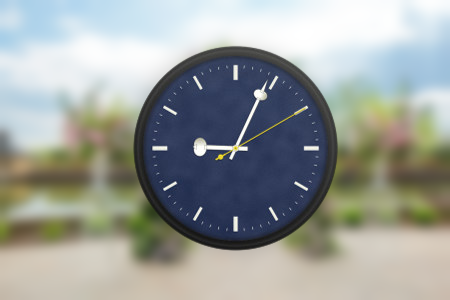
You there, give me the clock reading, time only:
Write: 9:04:10
